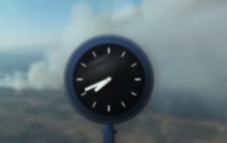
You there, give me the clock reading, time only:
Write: 7:41
